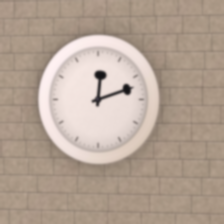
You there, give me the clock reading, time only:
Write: 12:12
